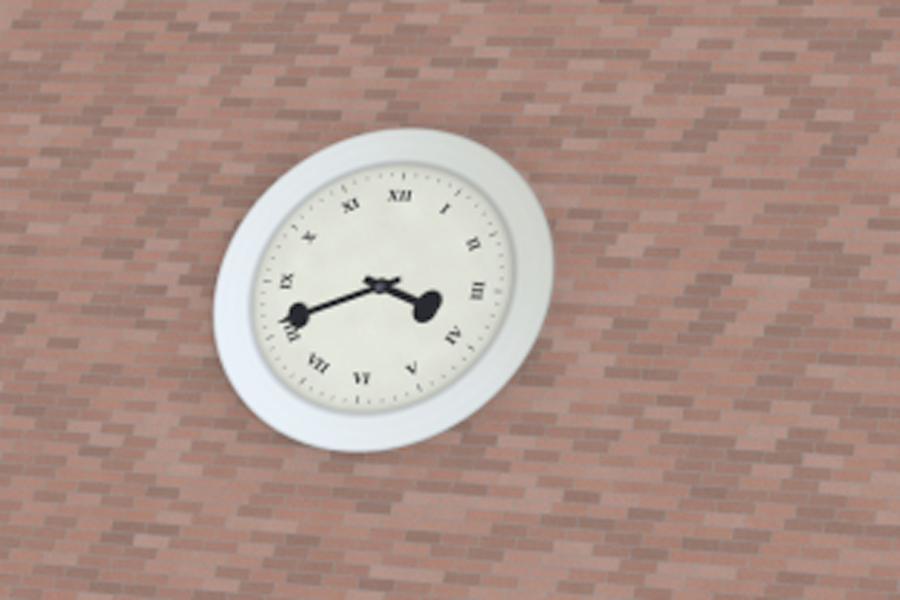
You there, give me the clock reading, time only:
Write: 3:41
